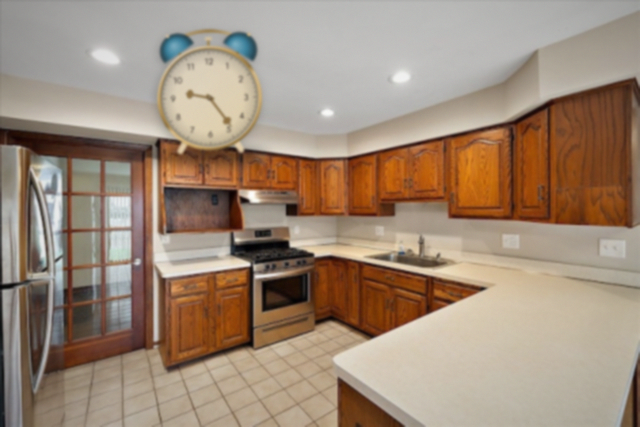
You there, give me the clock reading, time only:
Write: 9:24
